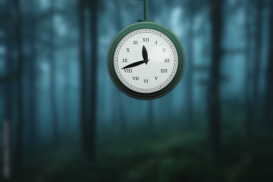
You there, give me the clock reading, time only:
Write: 11:42
